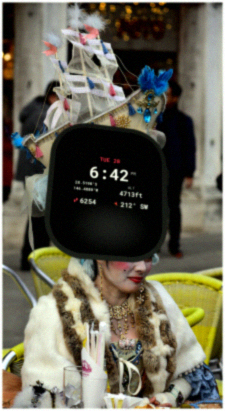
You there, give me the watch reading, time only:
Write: 6:42
